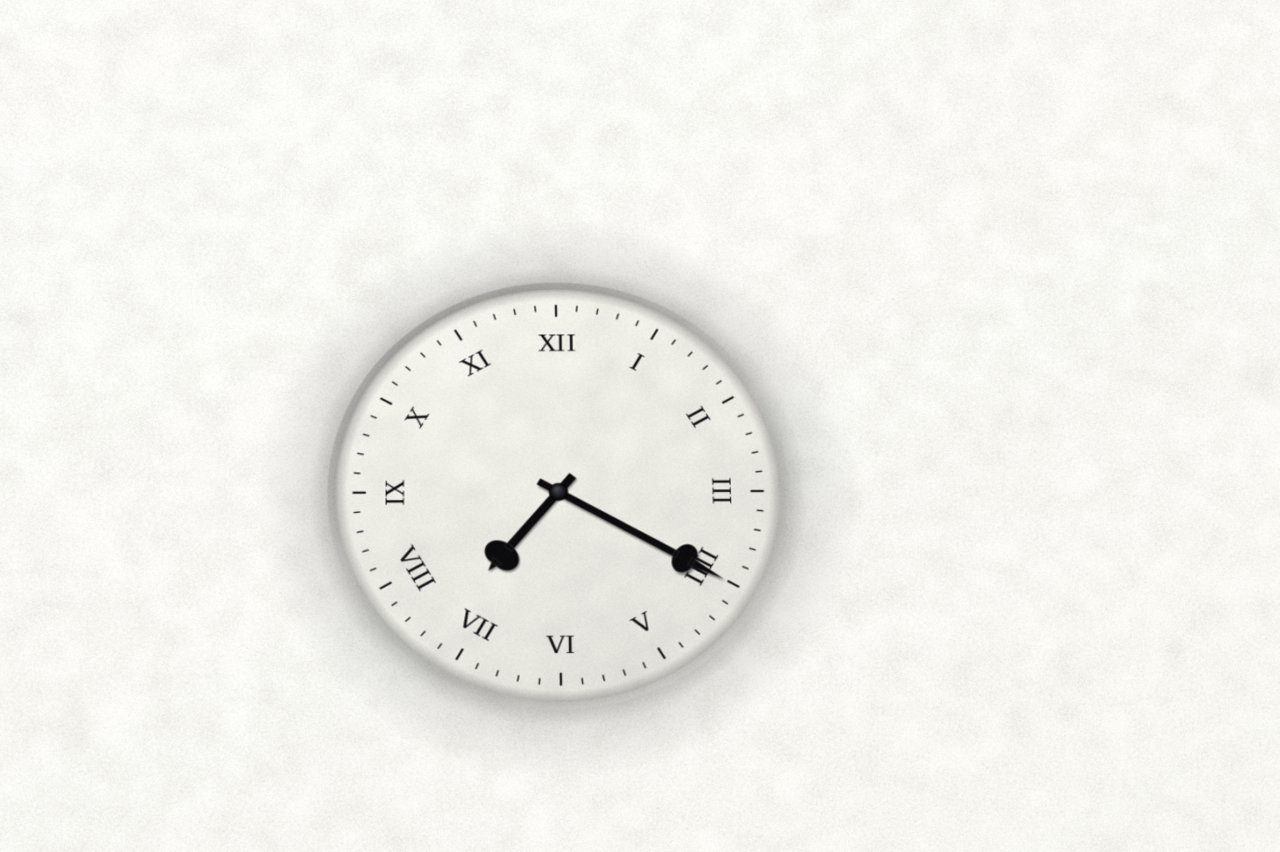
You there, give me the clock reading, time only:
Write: 7:20
